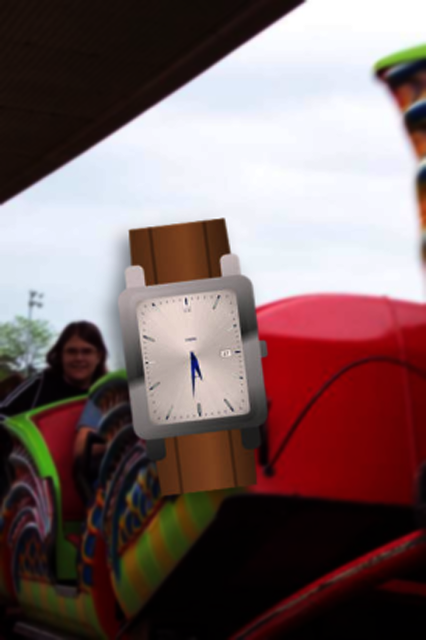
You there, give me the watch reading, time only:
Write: 5:31
